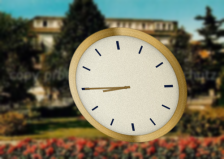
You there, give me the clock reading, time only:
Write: 8:45
